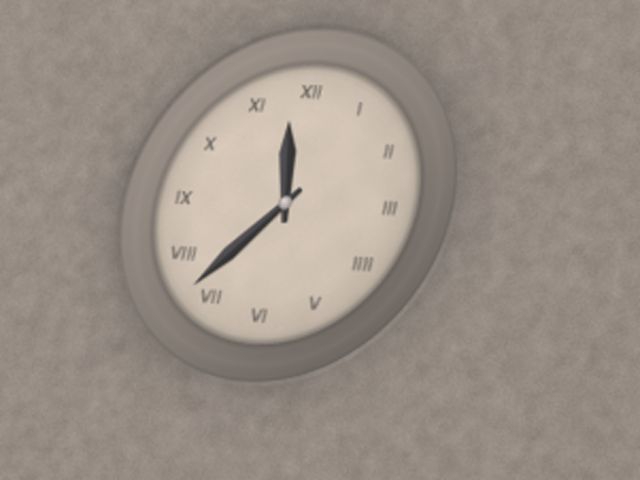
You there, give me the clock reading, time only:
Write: 11:37
